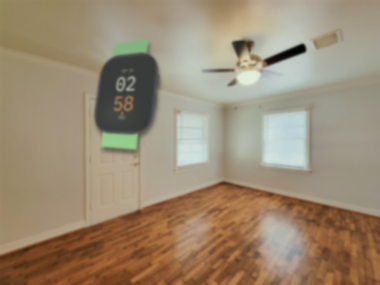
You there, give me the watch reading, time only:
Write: 2:58
